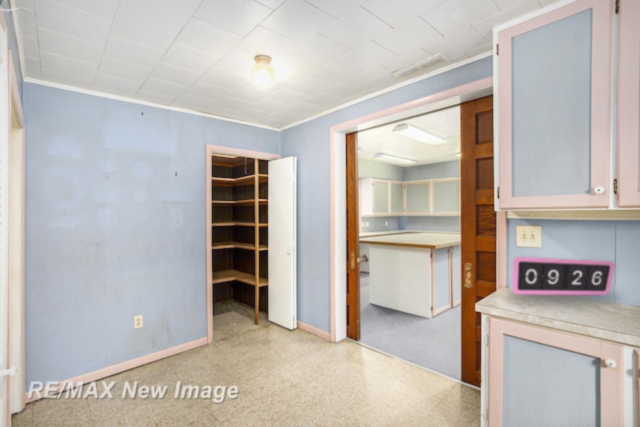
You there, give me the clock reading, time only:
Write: 9:26
